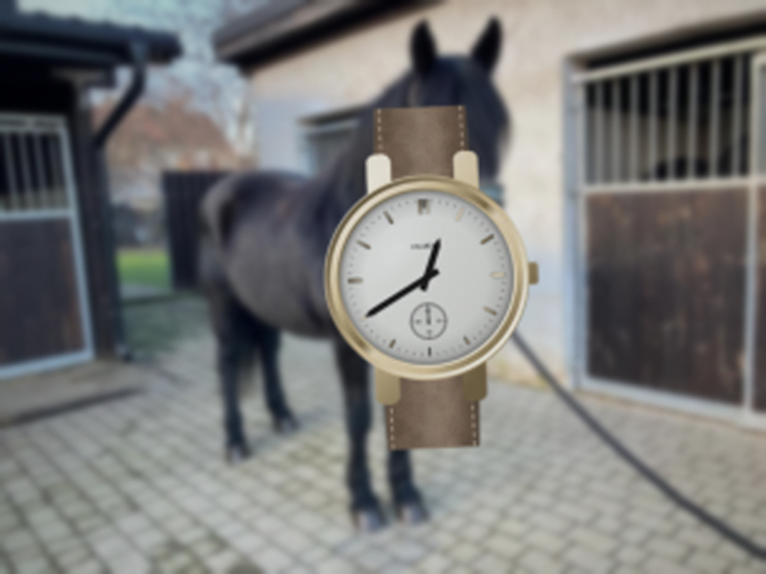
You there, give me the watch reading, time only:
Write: 12:40
